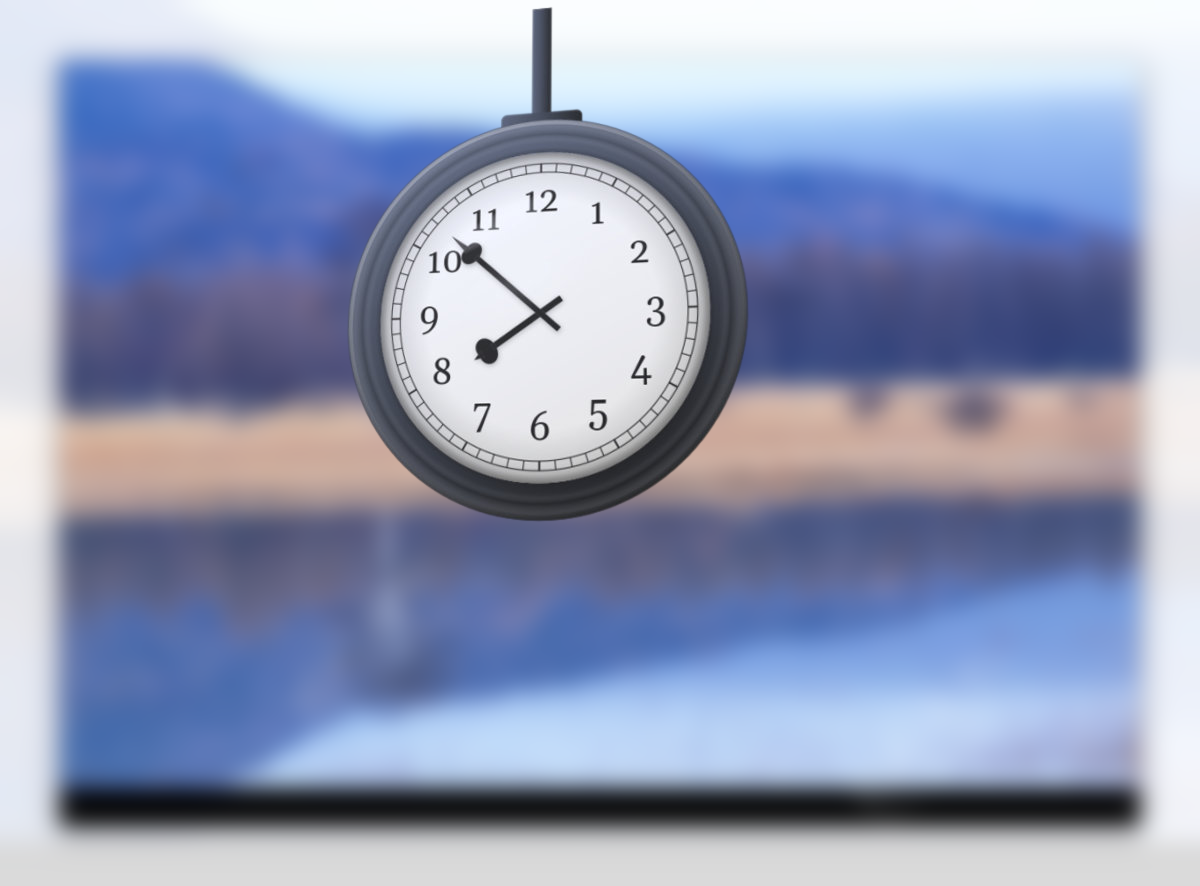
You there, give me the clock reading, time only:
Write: 7:52
